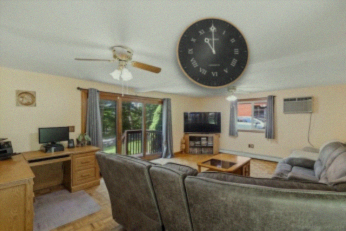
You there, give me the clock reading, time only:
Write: 11:00
